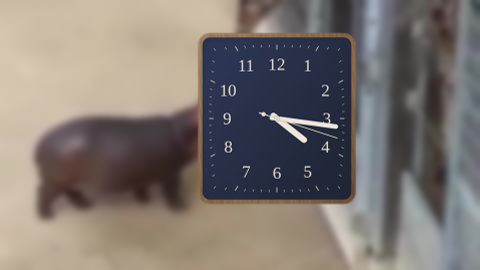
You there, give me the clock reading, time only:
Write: 4:16:18
